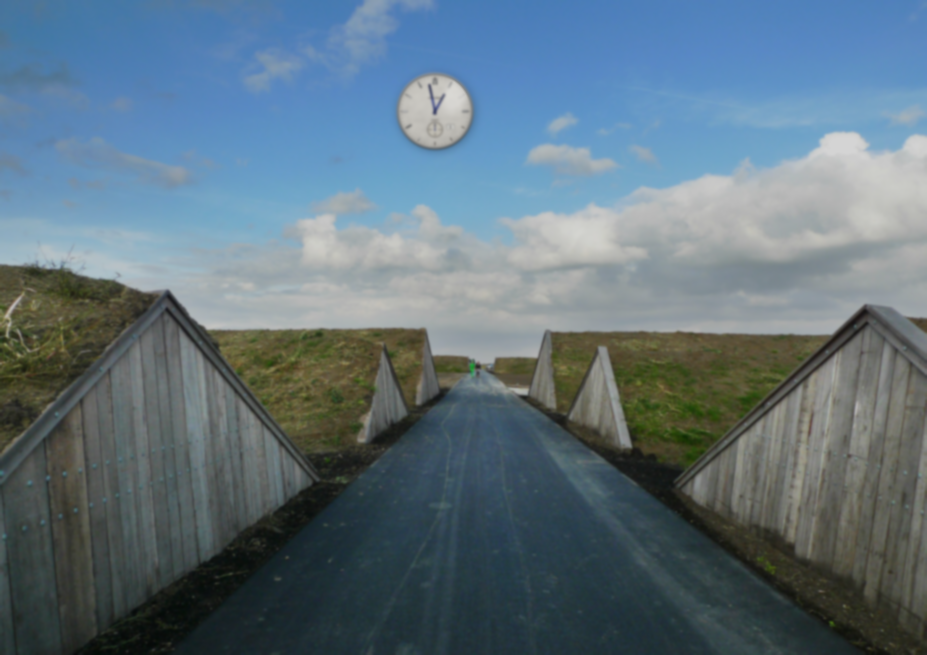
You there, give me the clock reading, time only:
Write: 12:58
